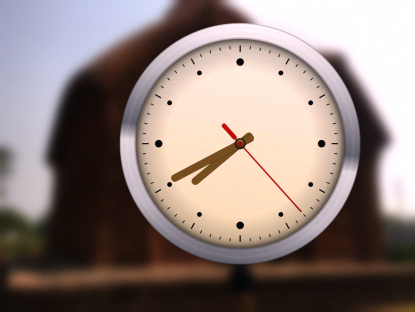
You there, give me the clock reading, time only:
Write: 7:40:23
